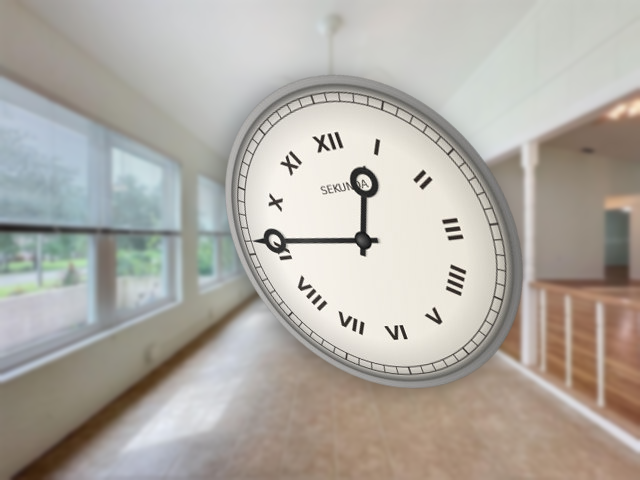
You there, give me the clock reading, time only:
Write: 12:46
